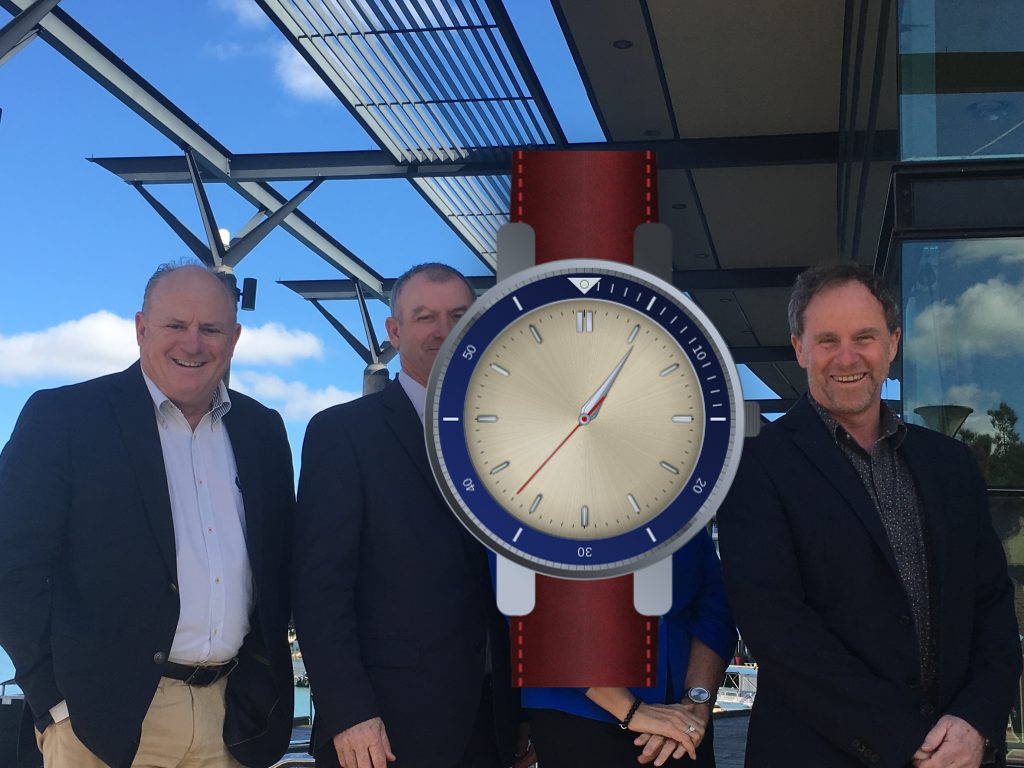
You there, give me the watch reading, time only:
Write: 1:05:37
